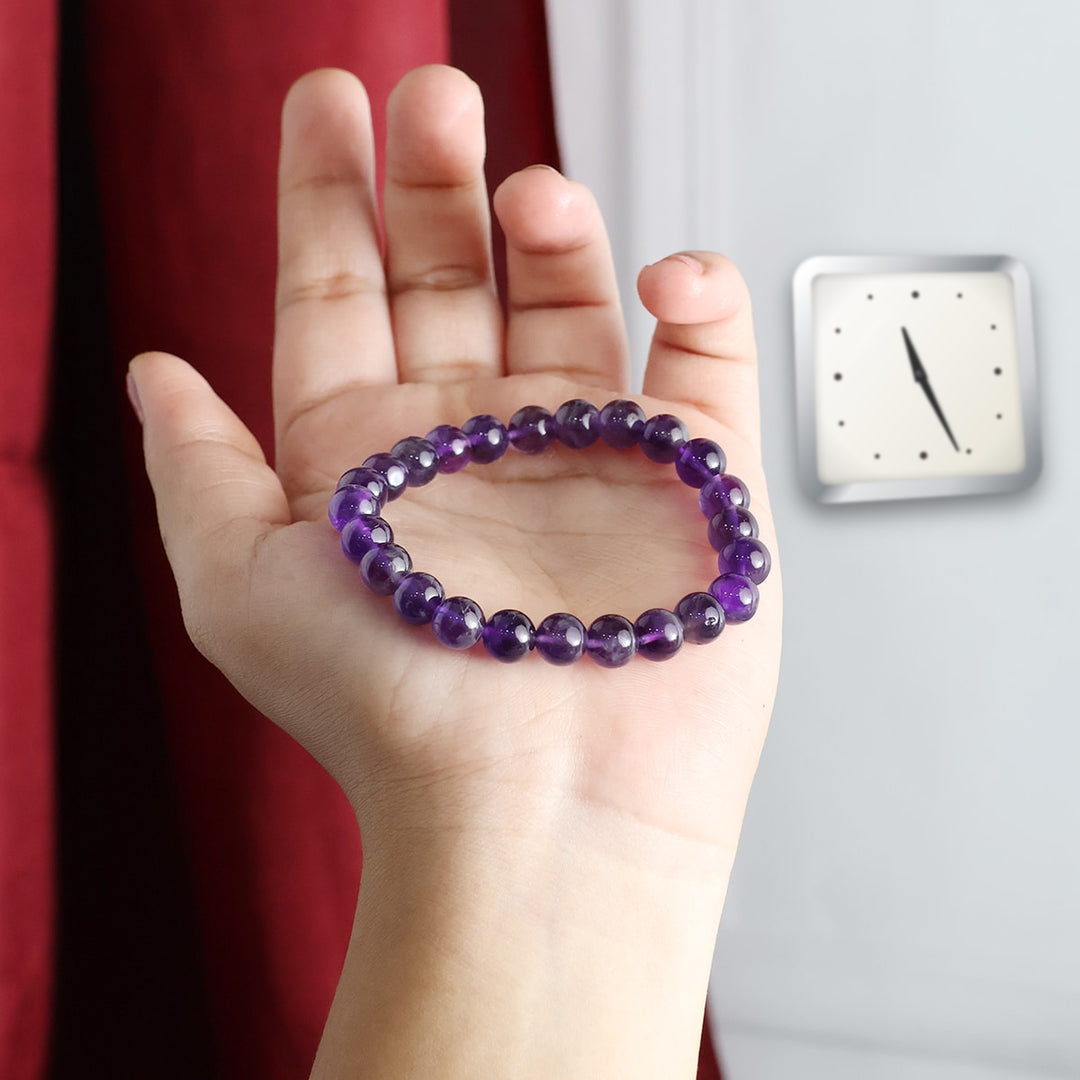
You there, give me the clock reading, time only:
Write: 11:26
